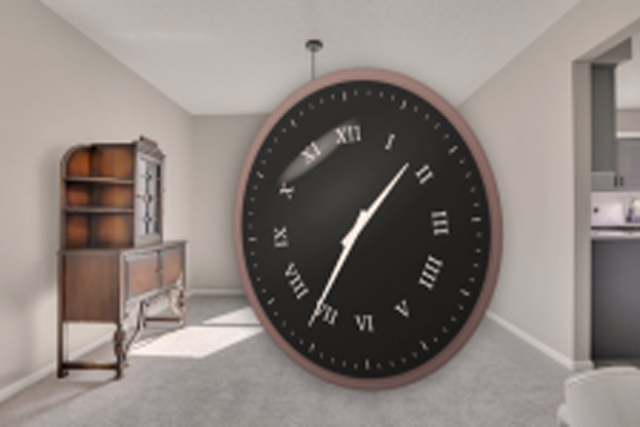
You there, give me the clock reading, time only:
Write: 1:36
